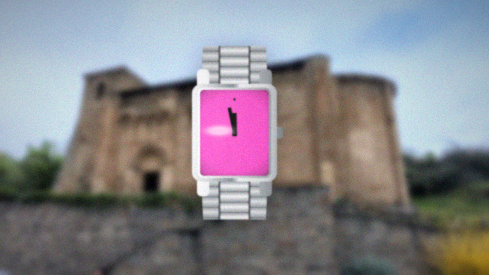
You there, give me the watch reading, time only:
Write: 11:58
